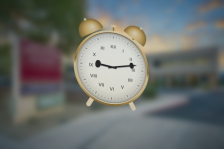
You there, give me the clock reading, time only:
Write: 9:13
